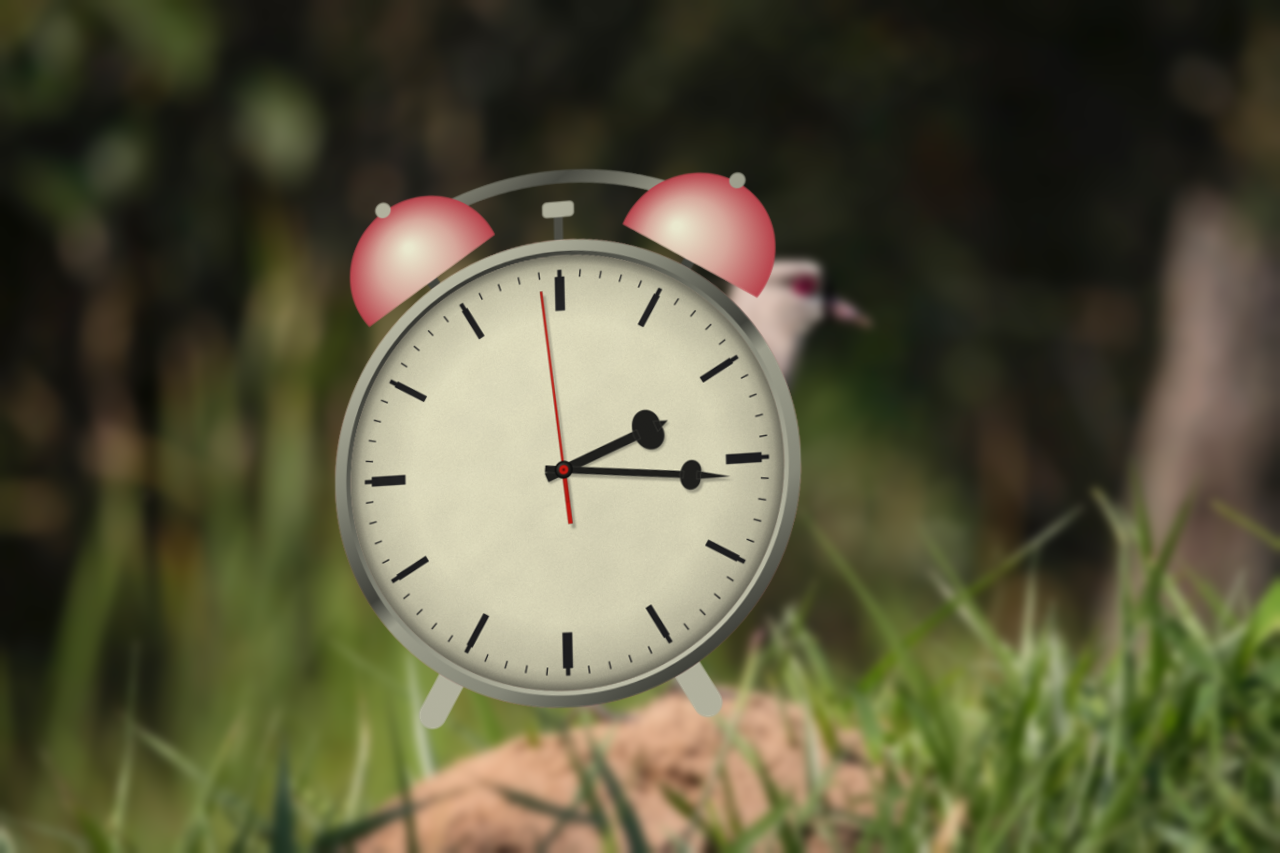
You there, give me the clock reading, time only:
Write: 2:15:59
